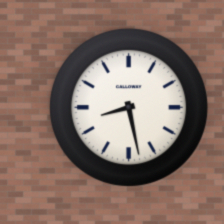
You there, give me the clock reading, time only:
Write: 8:28
